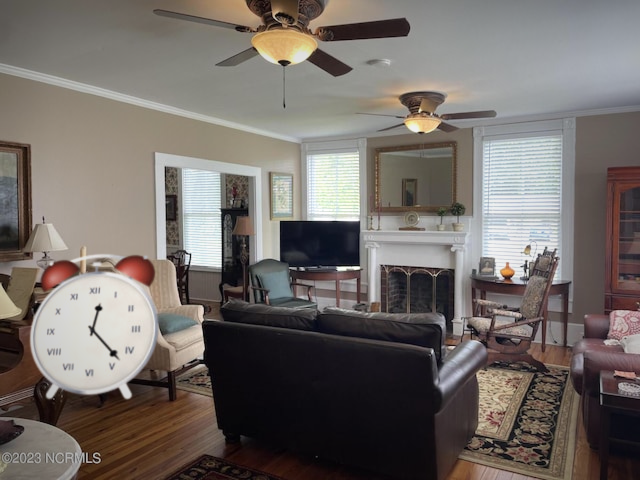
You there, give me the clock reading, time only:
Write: 12:23
